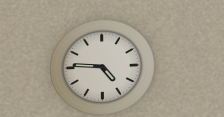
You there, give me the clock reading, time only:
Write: 4:46
